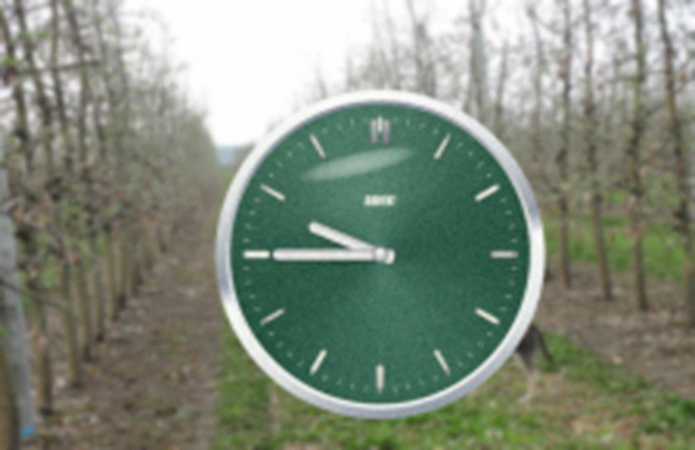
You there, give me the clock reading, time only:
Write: 9:45
